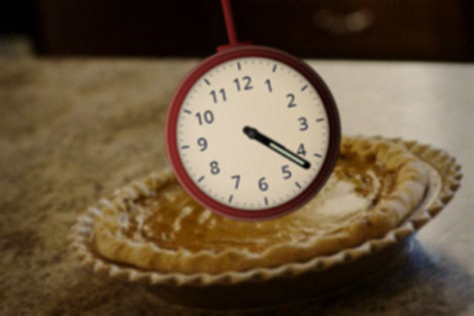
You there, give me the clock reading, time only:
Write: 4:22
